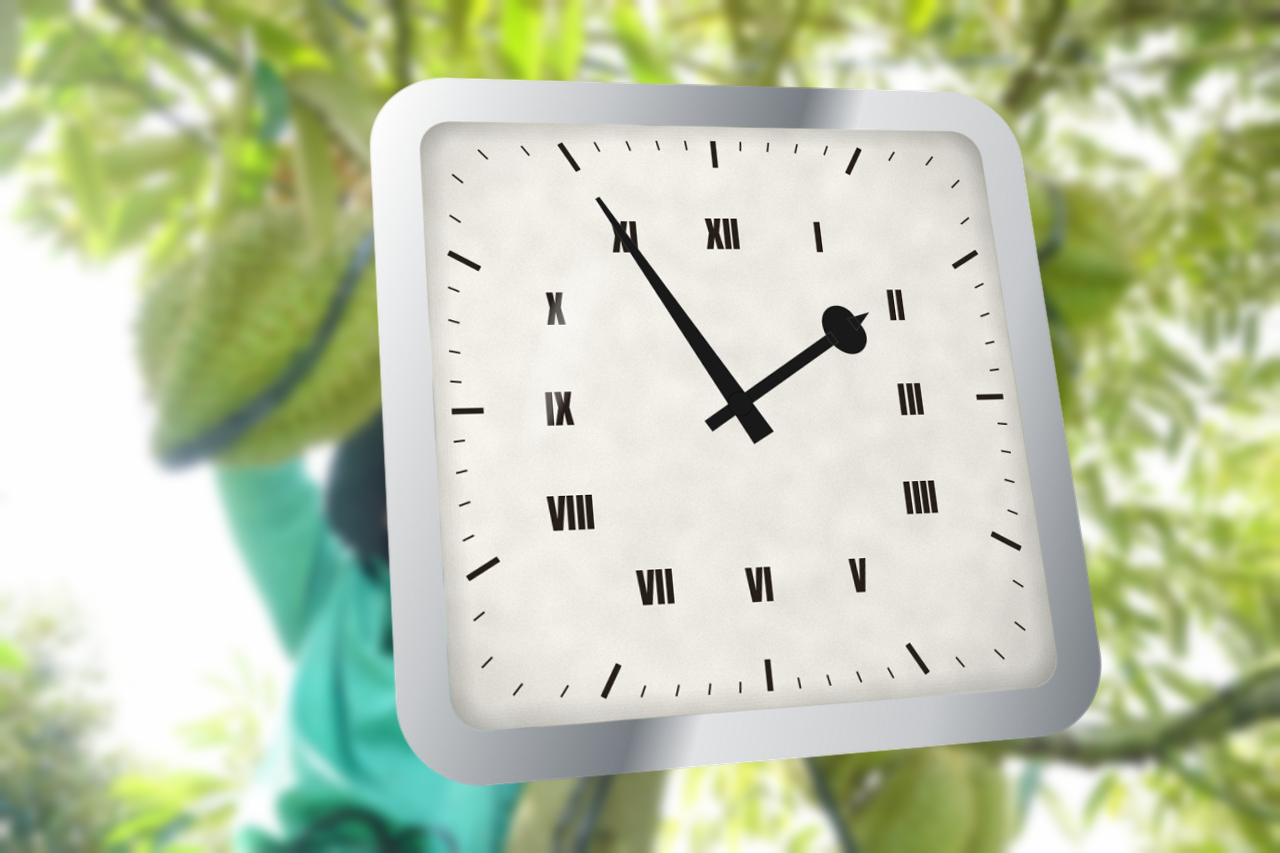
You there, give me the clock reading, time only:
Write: 1:55
